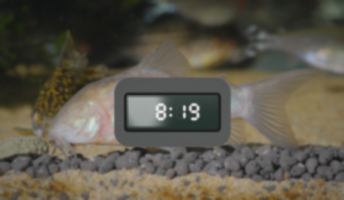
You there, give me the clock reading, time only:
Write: 8:19
